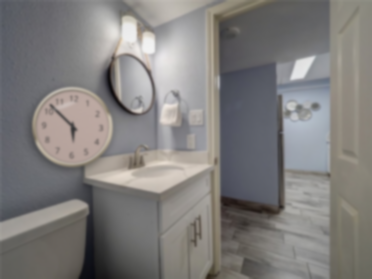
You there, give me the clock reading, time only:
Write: 5:52
